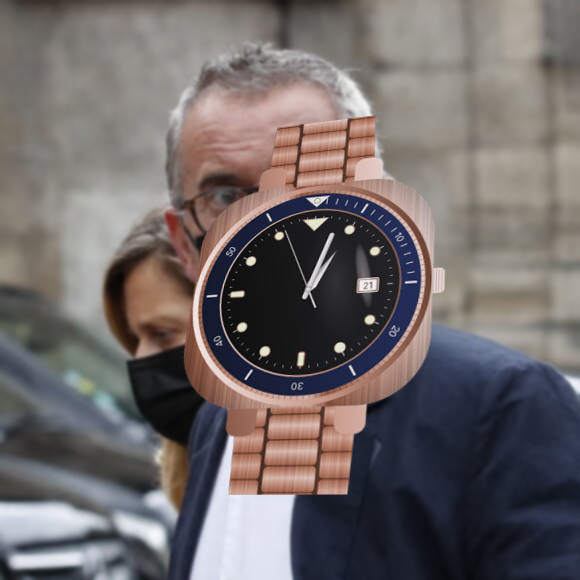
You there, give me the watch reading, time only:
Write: 1:02:56
